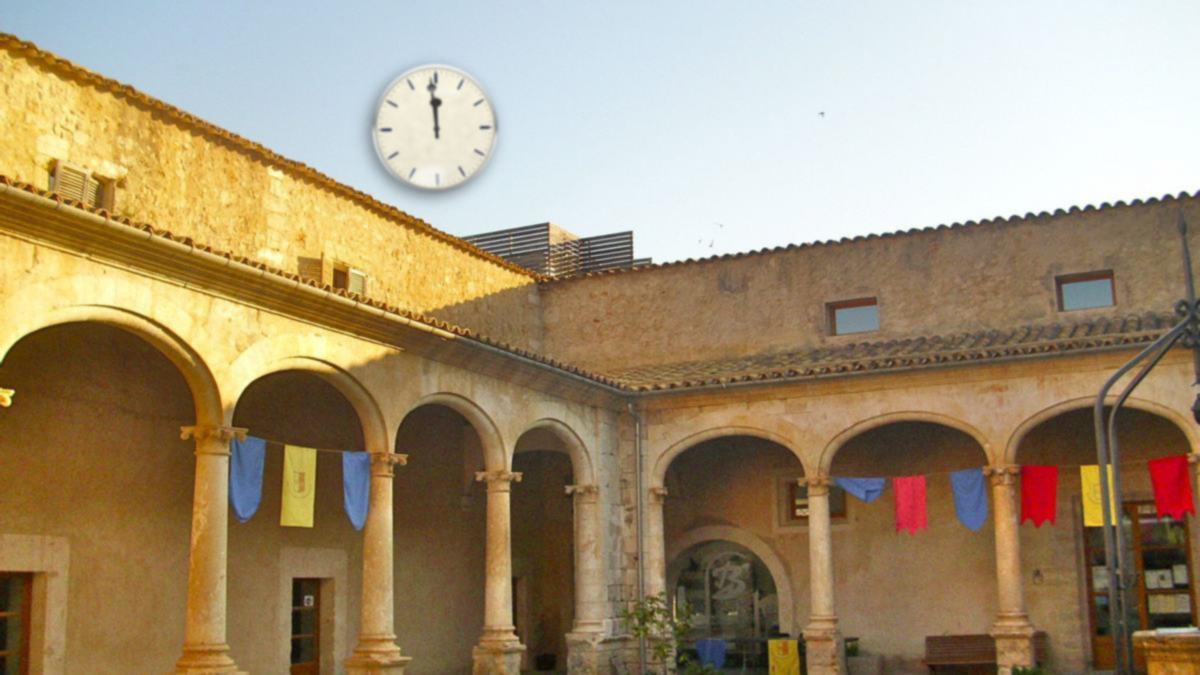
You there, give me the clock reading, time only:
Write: 11:59
